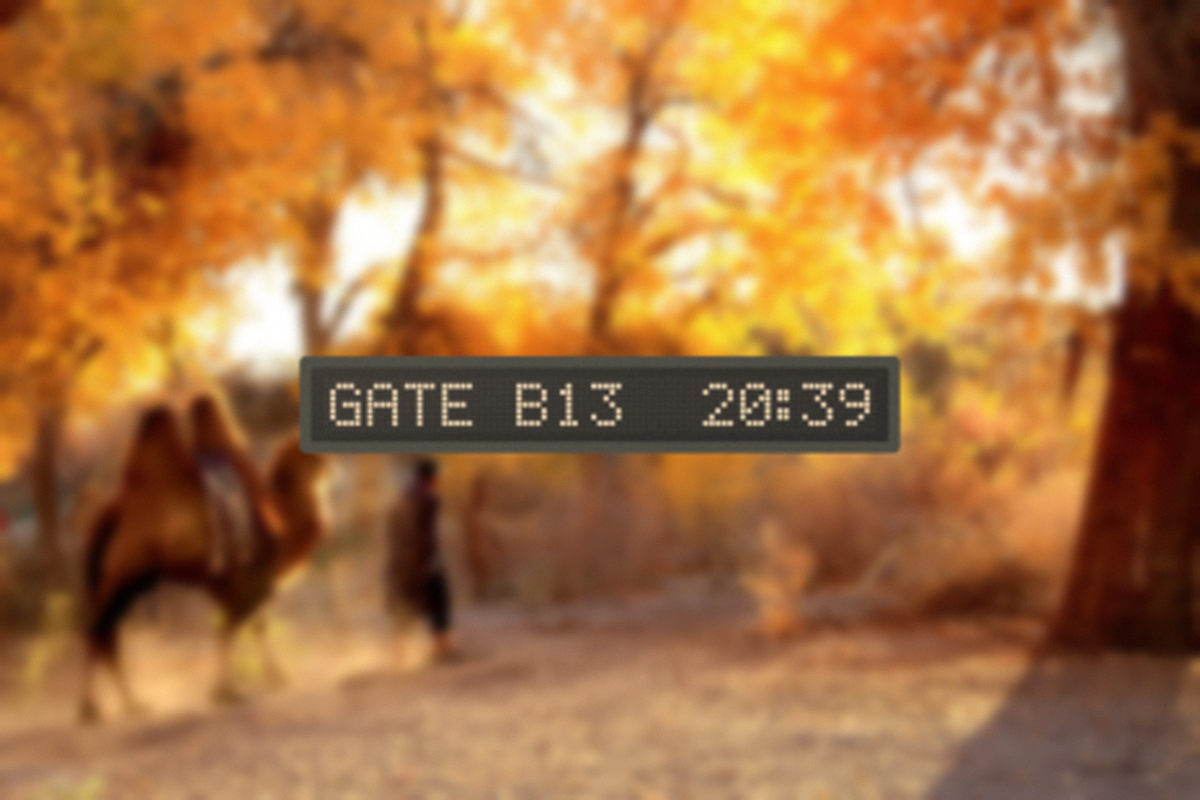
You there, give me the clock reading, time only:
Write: 20:39
